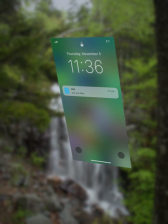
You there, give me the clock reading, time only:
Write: 11:36
